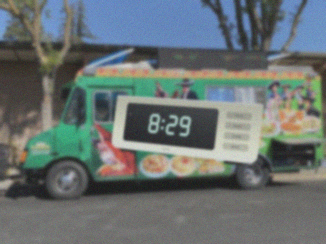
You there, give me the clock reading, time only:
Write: 8:29
